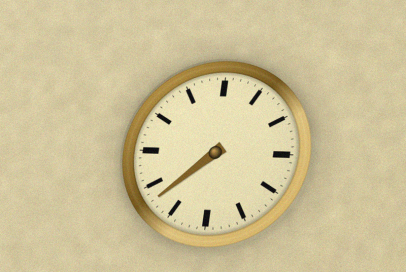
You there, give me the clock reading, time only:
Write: 7:38
